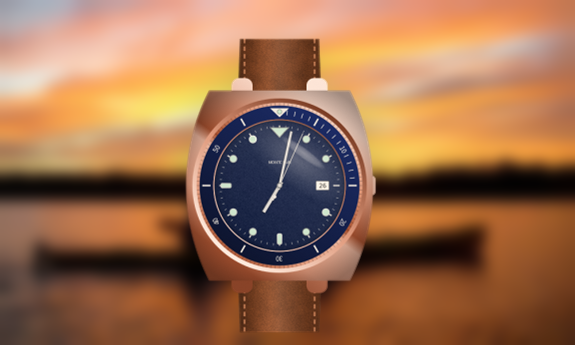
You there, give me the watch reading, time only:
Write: 7:02:04
